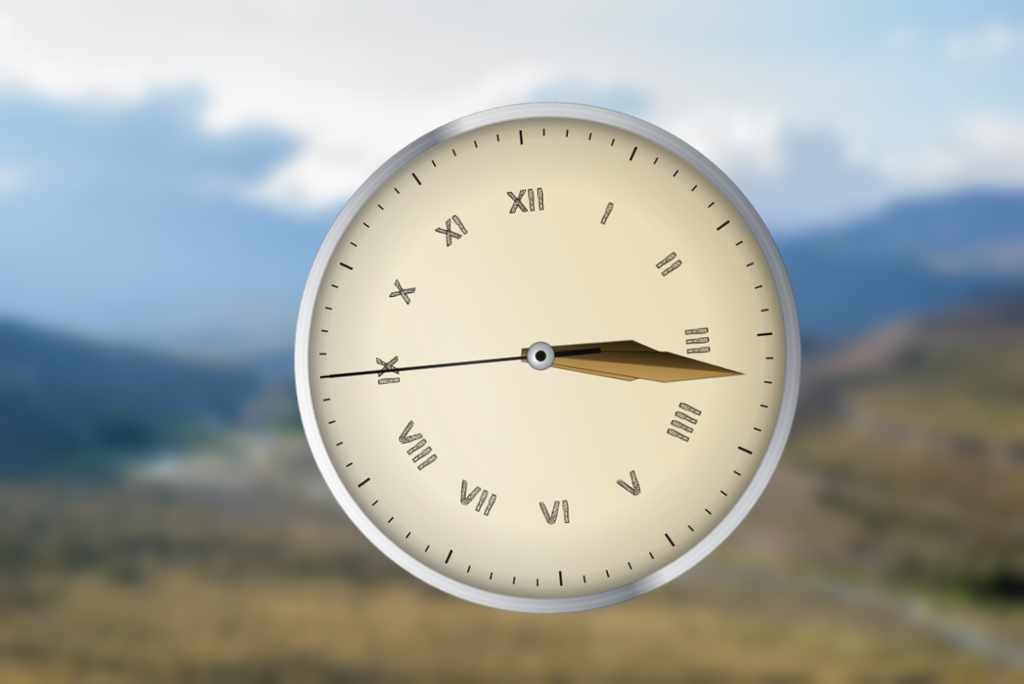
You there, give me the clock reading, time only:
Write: 3:16:45
